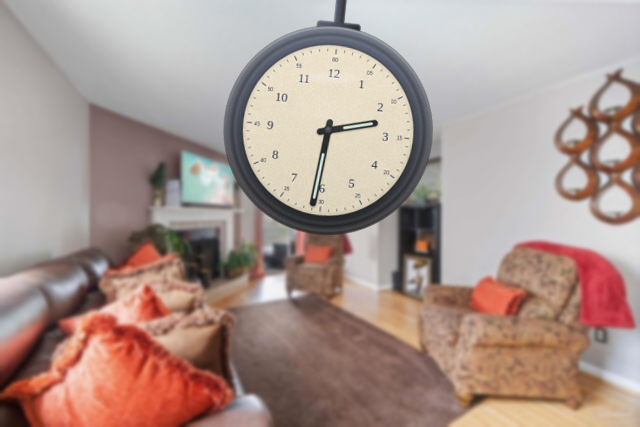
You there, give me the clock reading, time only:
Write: 2:31
